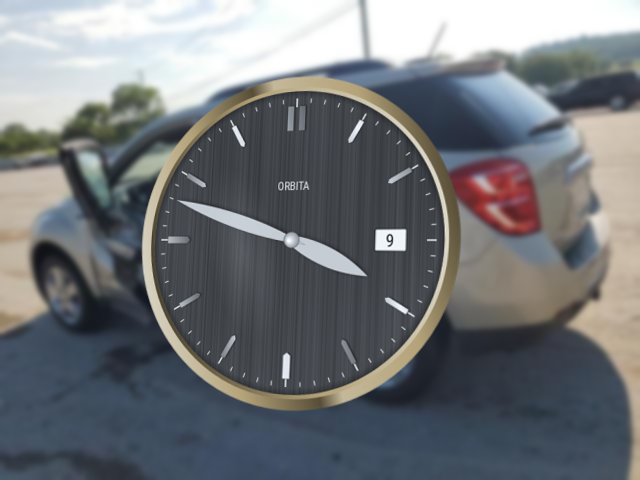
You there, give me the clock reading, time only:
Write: 3:48
